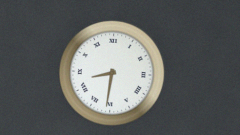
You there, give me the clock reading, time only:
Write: 8:31
